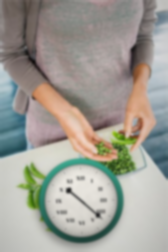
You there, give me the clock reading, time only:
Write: 10:22
